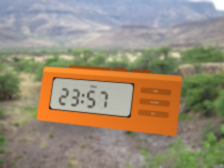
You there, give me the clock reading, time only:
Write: 23:57
